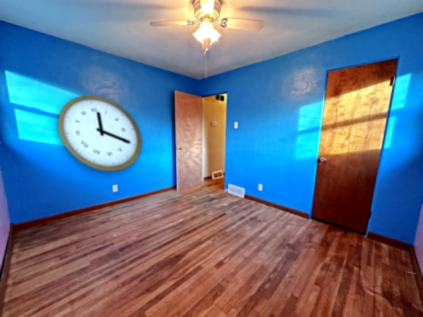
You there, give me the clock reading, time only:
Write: 12:20
